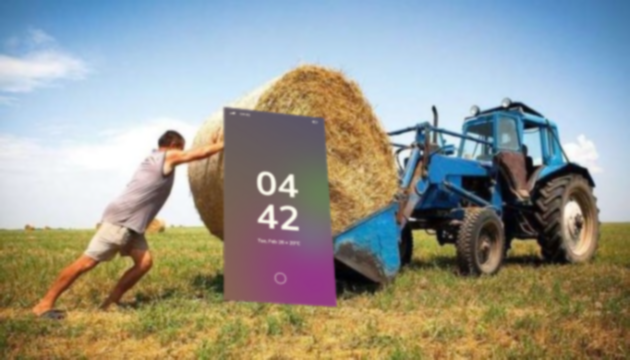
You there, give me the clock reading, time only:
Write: 4:42
